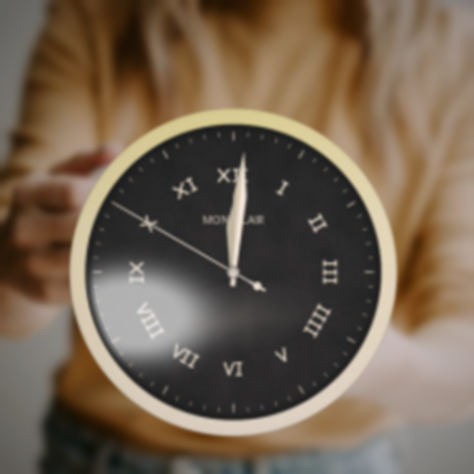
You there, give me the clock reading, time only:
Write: 12:00:50
